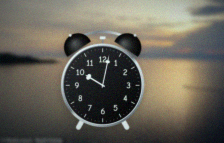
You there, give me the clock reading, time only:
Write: 10:02
